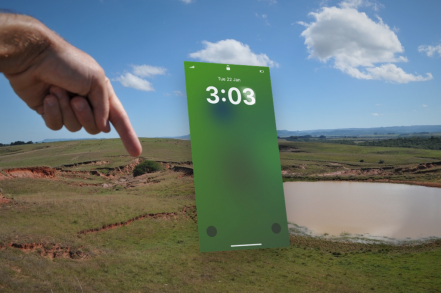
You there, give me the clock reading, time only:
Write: 3:03
